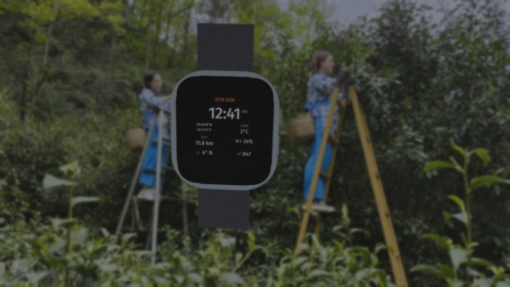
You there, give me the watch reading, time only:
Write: 12:41
